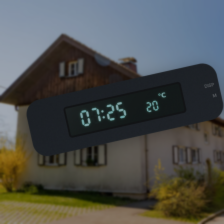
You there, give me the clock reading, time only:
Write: 7:25
